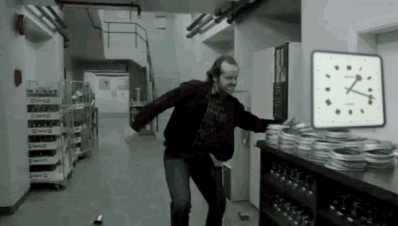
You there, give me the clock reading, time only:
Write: 1:18
